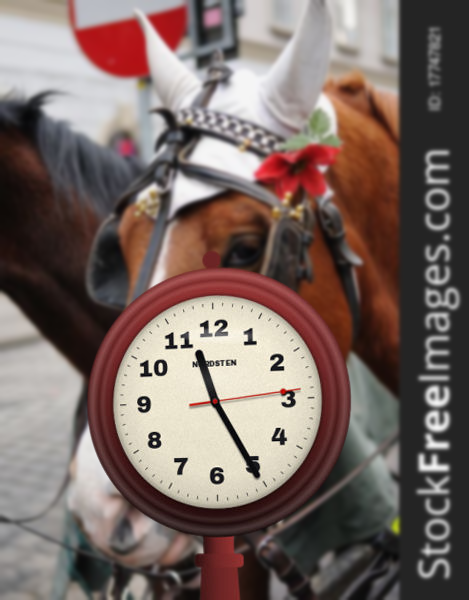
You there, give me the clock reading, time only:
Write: 11:25:14
